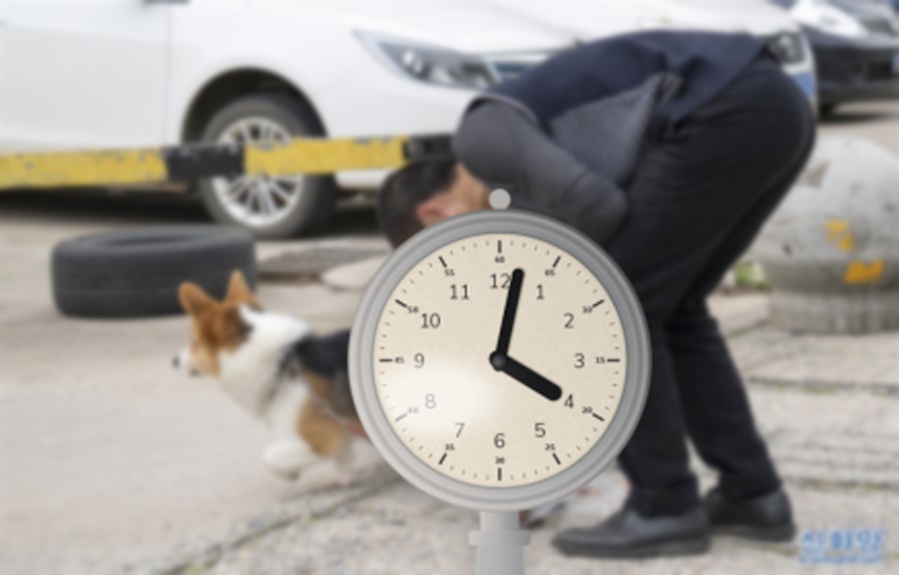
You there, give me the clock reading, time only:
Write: 4:02
